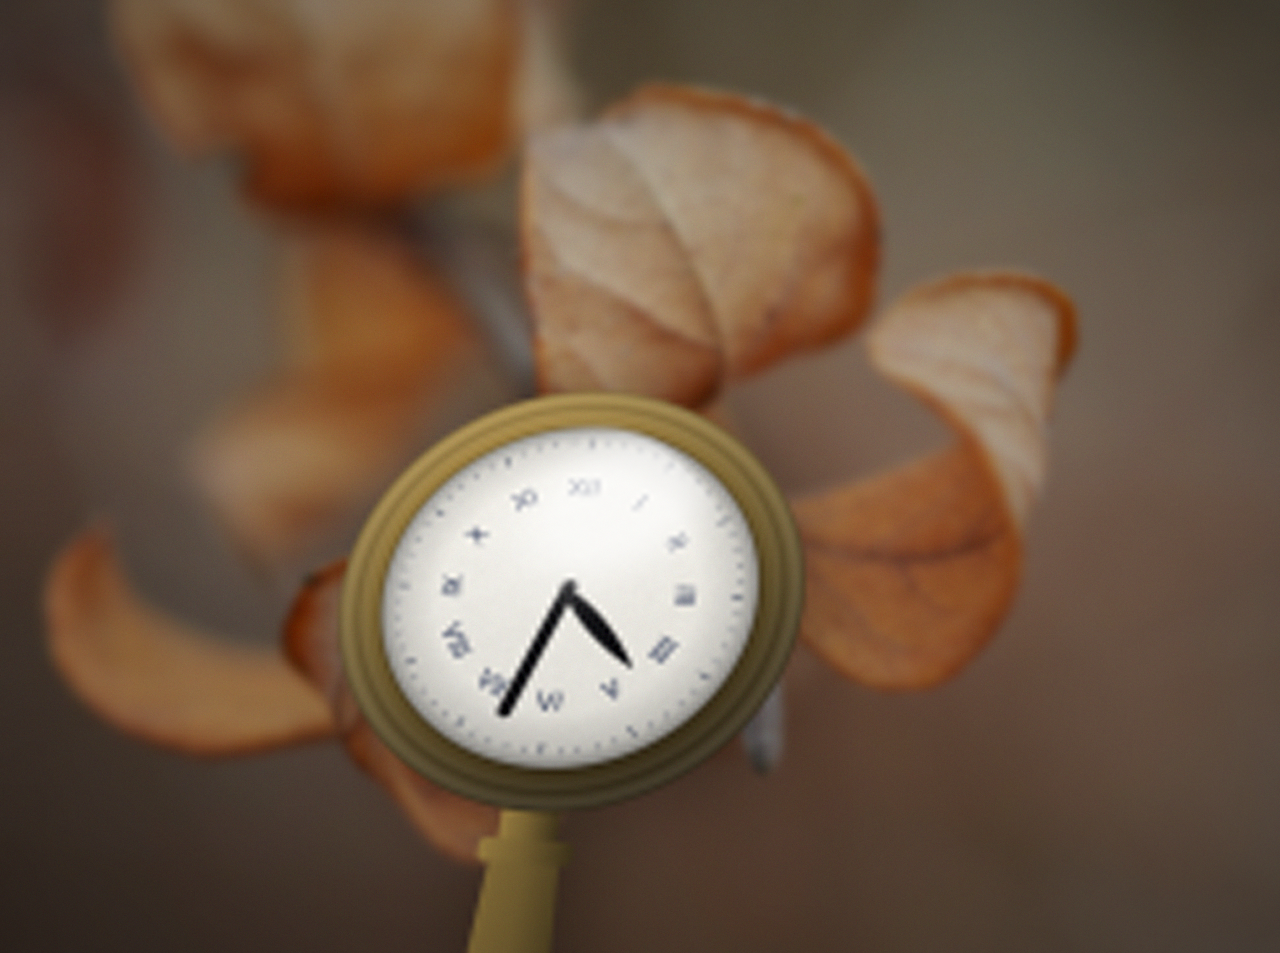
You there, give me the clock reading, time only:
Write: 4:33
